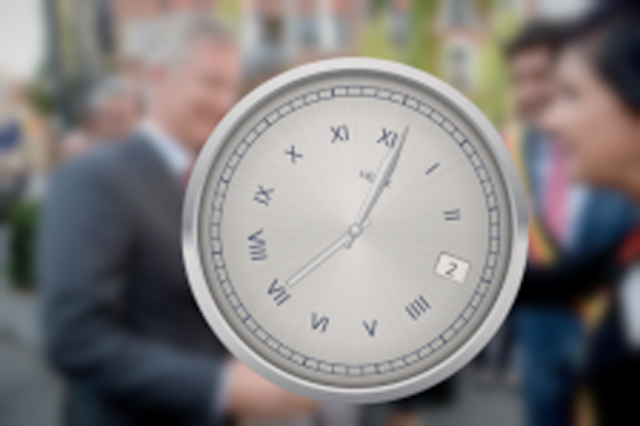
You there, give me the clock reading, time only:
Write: 7:01
